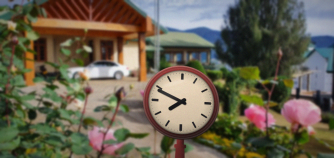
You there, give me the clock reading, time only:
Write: 7:49
